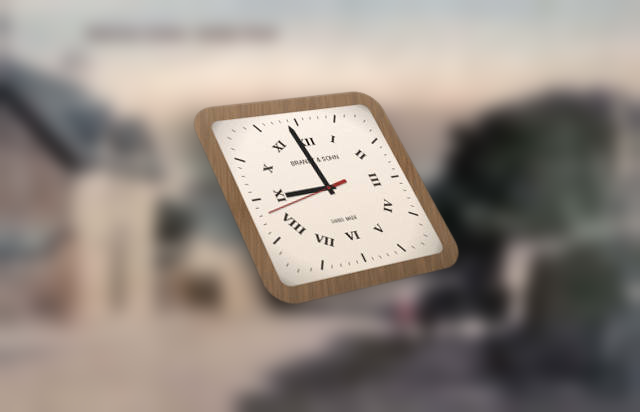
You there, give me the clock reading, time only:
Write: 8:58:43
